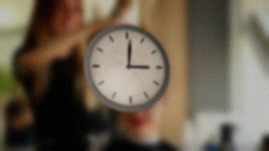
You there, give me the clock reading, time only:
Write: 3:01
